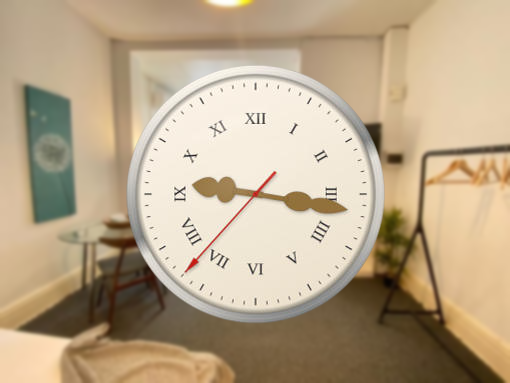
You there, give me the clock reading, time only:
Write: 9:16:37
